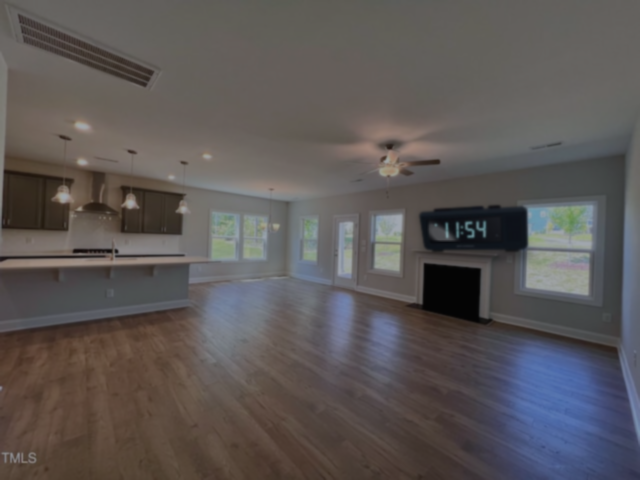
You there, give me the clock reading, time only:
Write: 11:54
